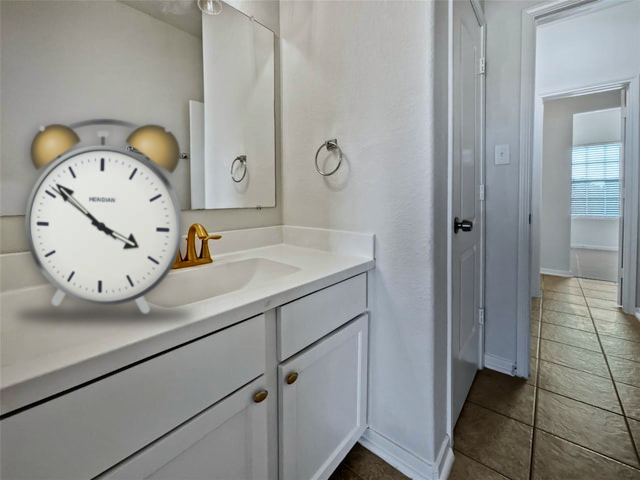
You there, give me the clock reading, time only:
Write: 3:51:51
